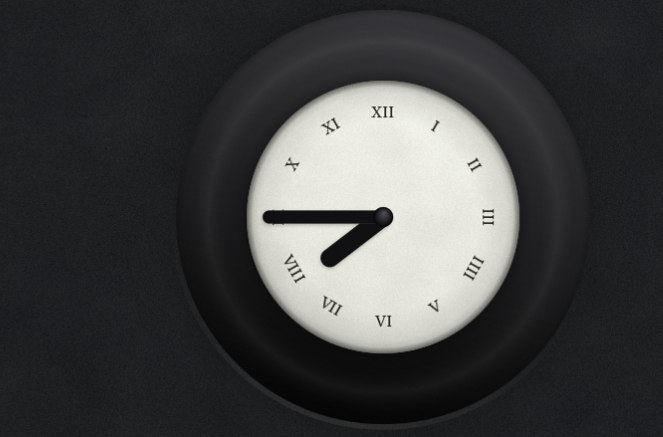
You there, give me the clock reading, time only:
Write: 7:45
